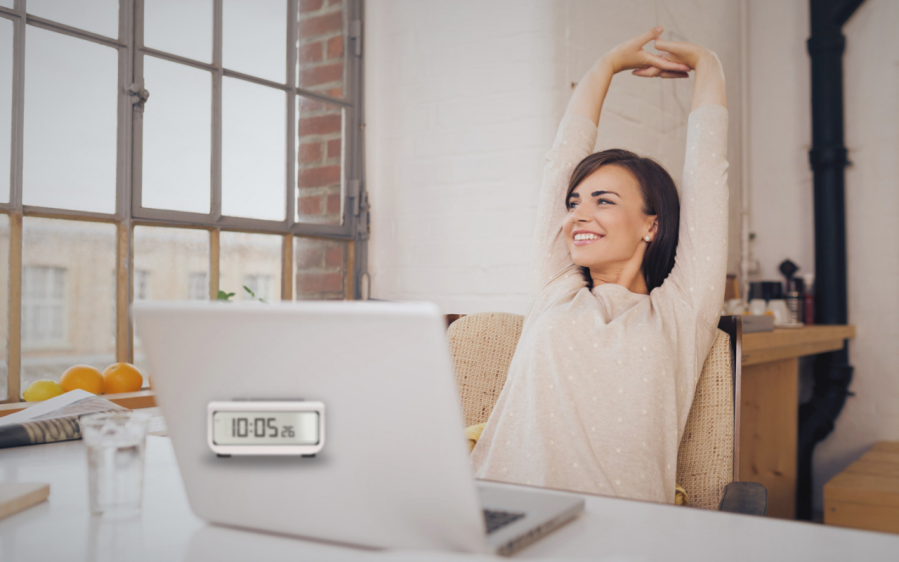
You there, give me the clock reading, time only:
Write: 10:05
